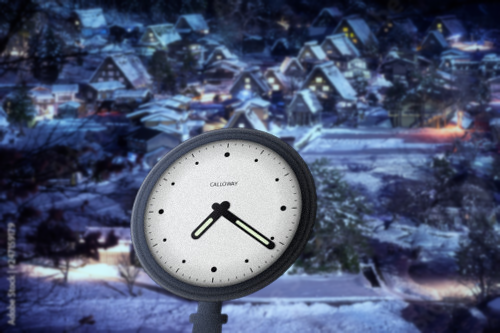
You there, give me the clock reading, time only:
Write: 7:21
